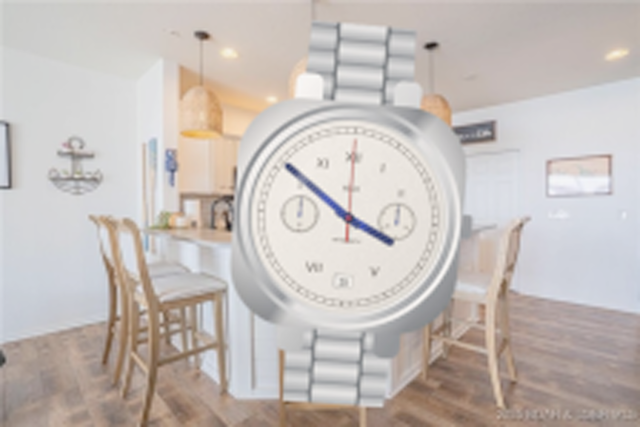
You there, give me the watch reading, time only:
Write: 3:51
